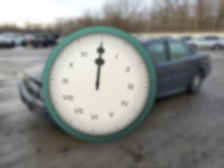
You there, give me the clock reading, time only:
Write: 12:00
